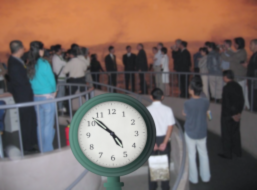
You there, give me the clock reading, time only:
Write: 4:52
